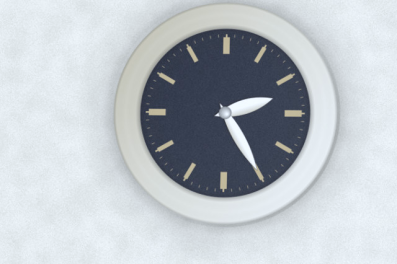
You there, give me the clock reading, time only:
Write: 2:25
